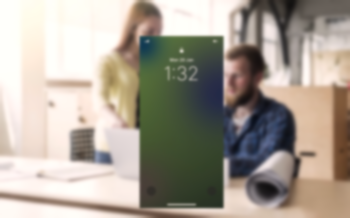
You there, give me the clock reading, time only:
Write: 1:32
